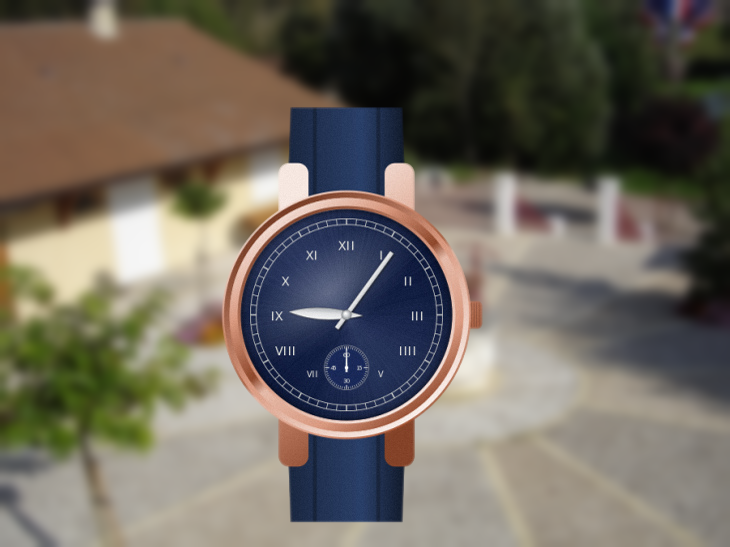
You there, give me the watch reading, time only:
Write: 9:06
